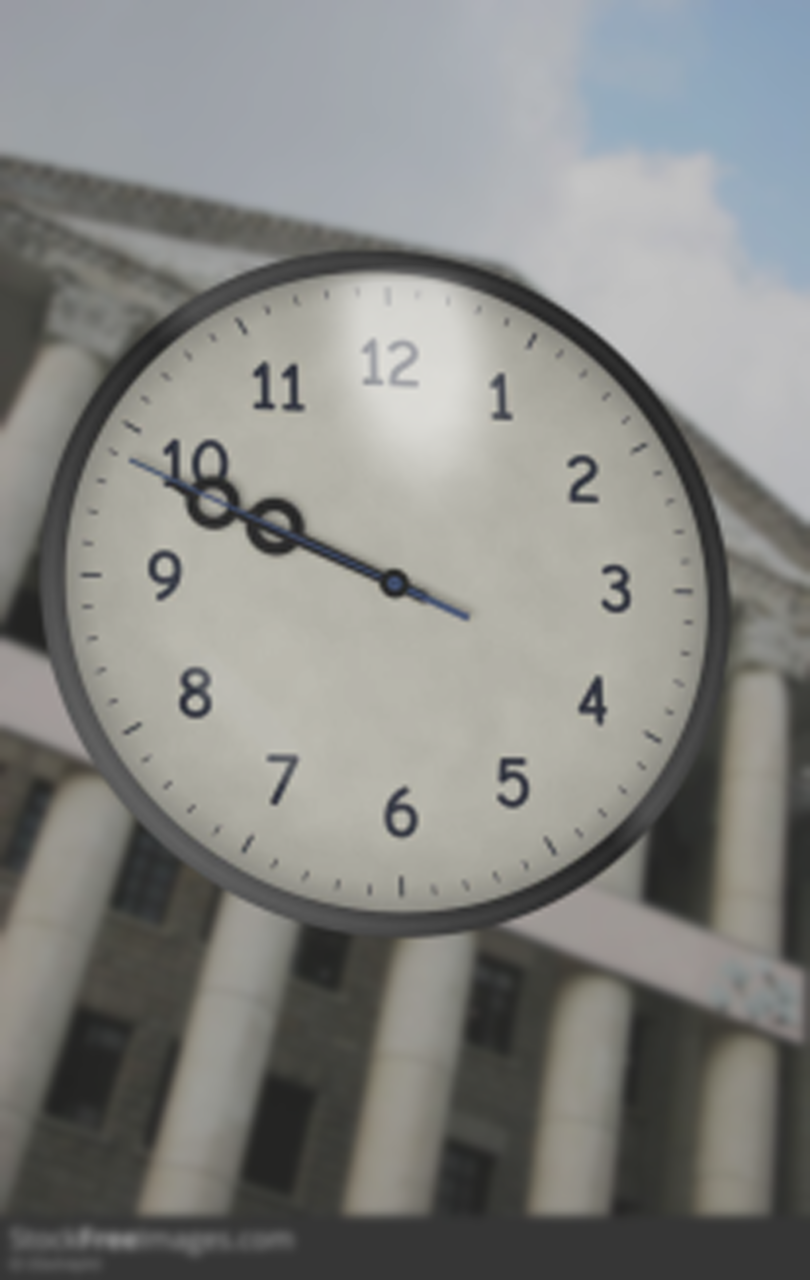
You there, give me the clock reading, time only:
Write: 9:48:49
